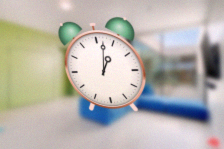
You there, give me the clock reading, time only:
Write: 1:02
